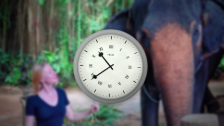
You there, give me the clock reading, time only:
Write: 10:39
